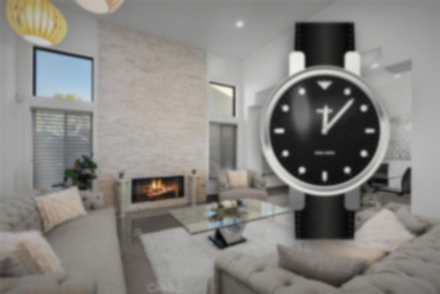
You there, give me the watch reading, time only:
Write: 12:07
